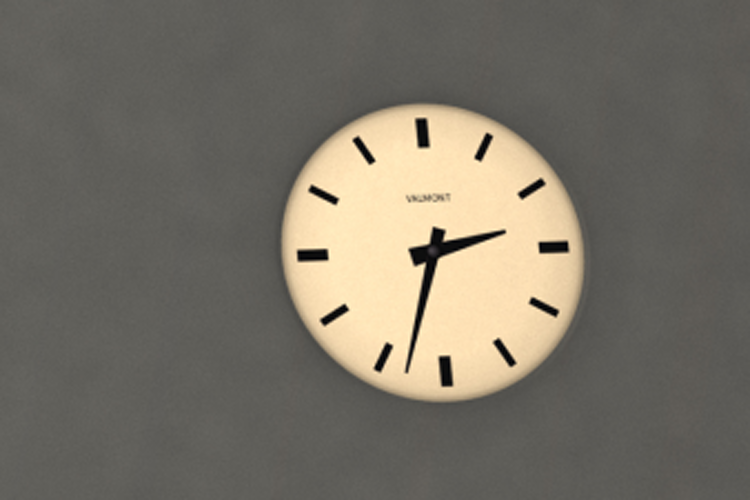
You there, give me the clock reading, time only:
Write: 2:33
